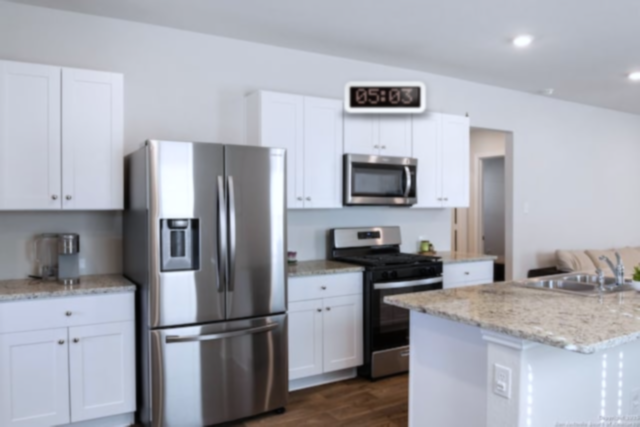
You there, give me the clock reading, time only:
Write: 5:03
